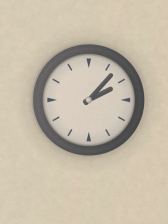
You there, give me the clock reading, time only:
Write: 2:07
